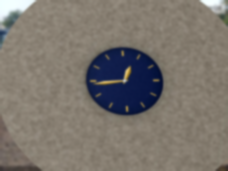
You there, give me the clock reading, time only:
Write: 12:44
